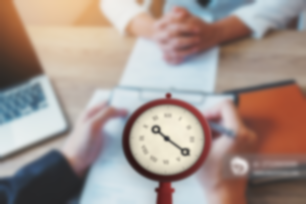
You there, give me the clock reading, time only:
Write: 10:21
